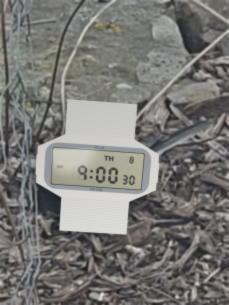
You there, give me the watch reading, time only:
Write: 9:00:30
